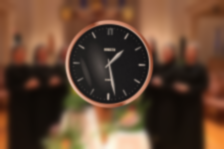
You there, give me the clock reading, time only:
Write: 1:28
